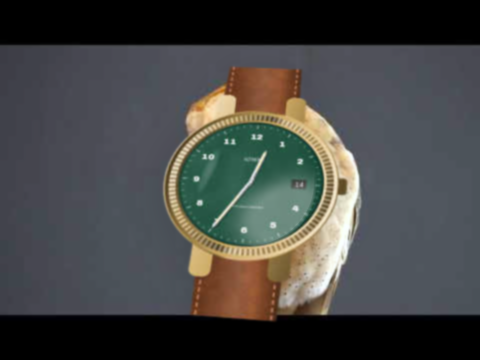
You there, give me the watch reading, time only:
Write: 12:35
